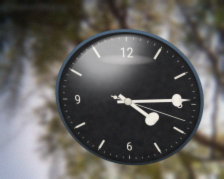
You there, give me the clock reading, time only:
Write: 4:14:18
